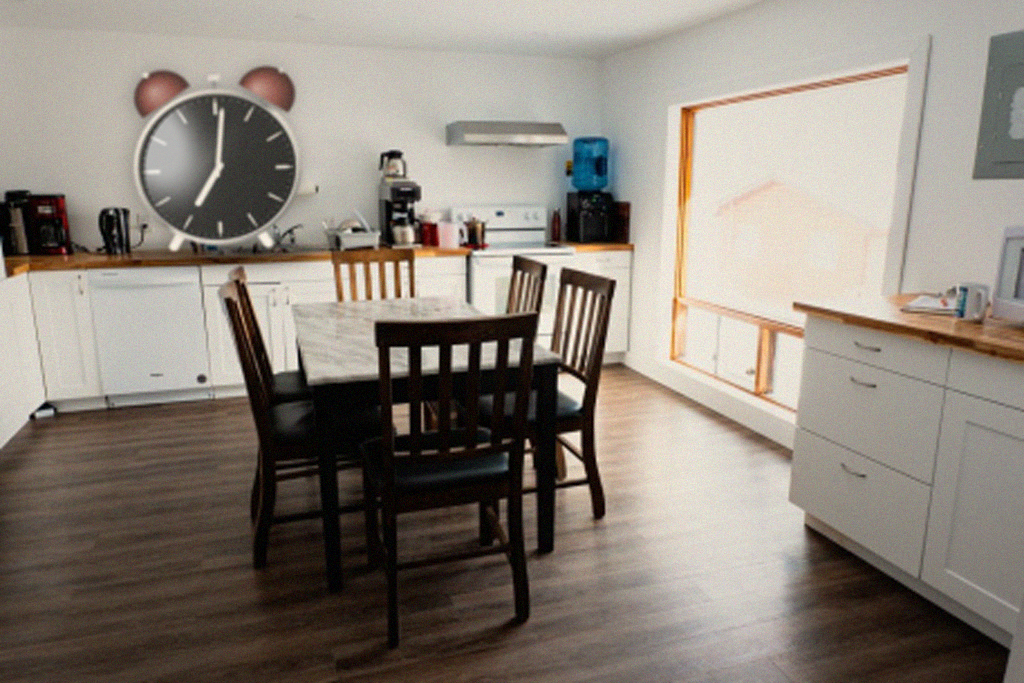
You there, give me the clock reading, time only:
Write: 7:01
